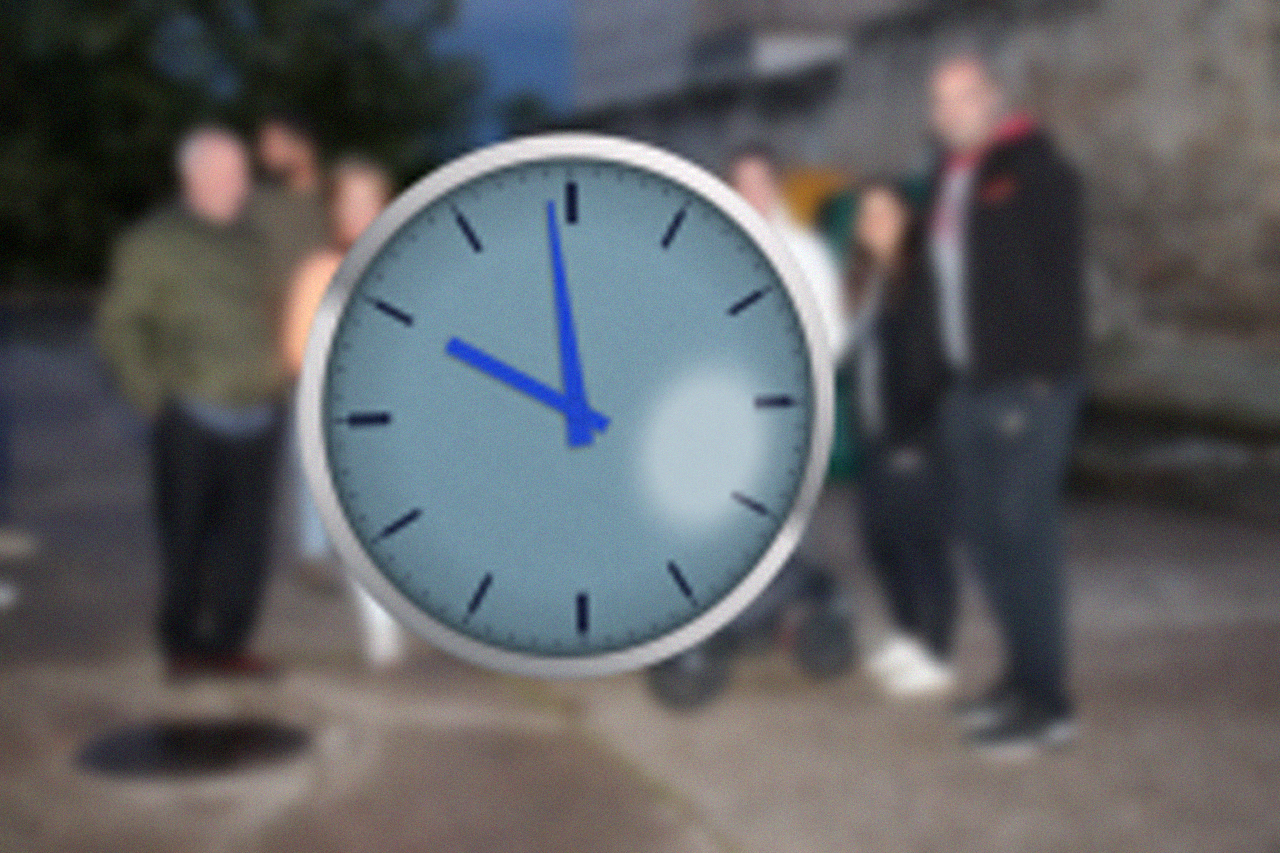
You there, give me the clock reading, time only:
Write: 9:59
